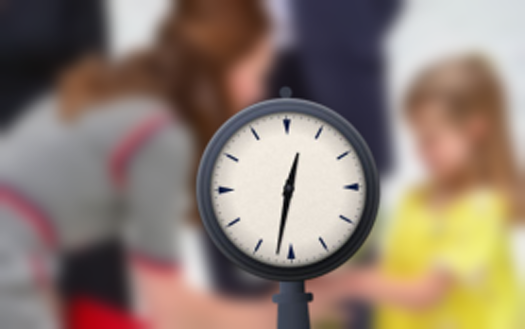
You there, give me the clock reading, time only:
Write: 12:32
